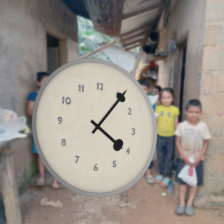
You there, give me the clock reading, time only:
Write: 4:06
